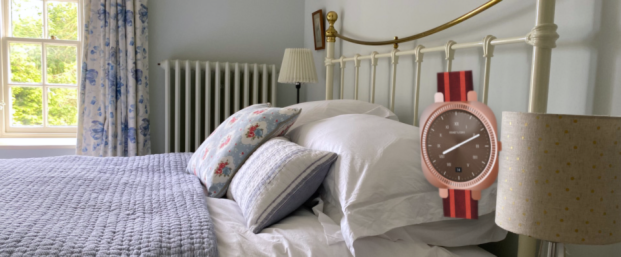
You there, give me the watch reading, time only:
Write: 8:11
